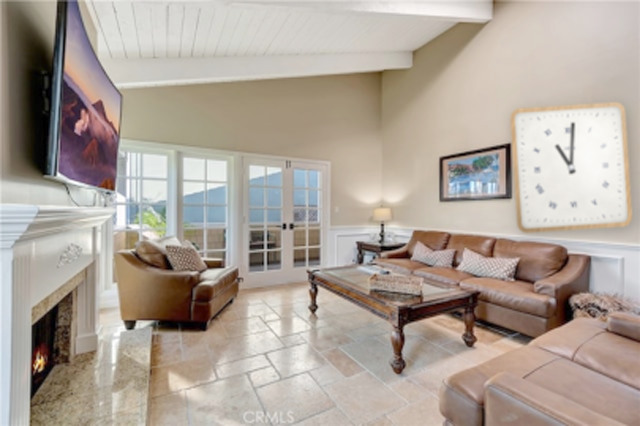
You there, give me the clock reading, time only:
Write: 11:01
